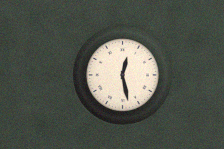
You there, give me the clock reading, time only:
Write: 12:28
